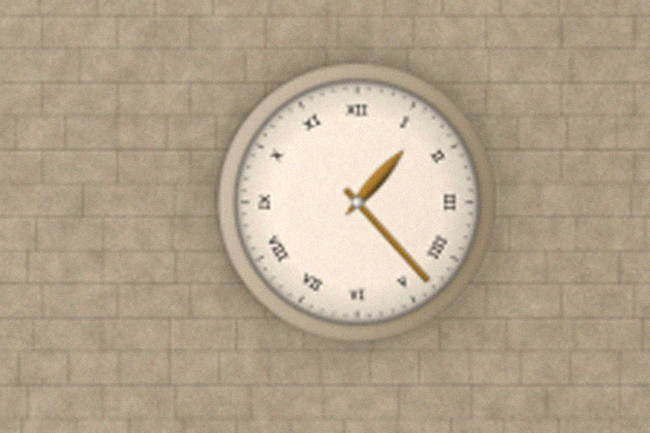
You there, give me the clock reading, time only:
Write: 1:23
